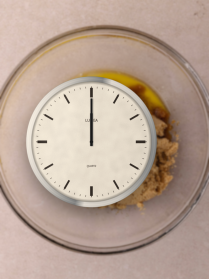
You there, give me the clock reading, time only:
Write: 12:00
